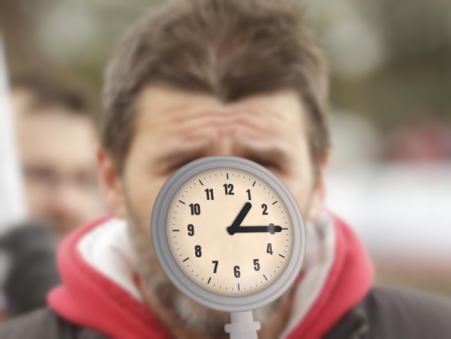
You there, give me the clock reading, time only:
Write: 1:15
